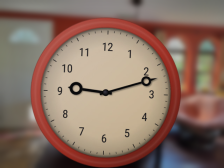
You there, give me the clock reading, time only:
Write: 9:12
